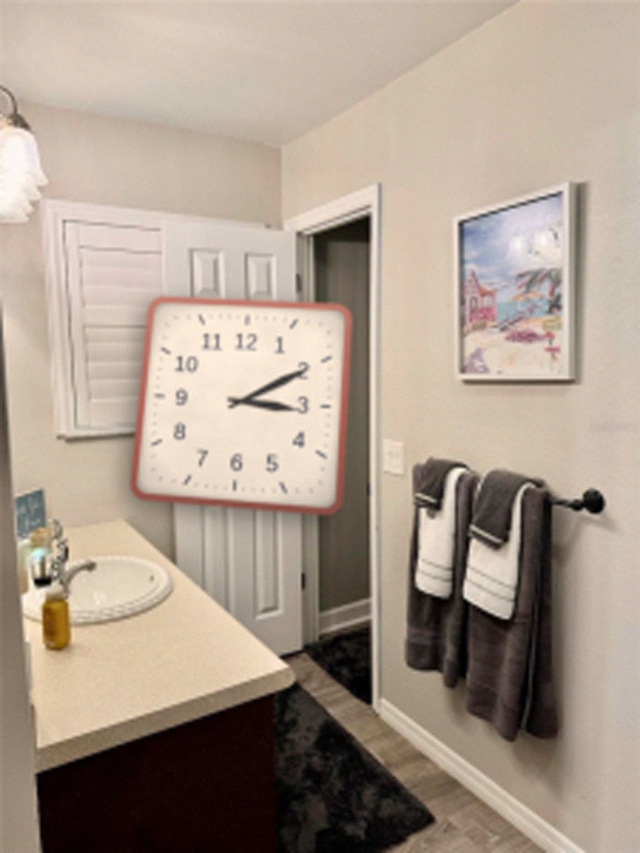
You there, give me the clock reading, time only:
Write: 3:10
